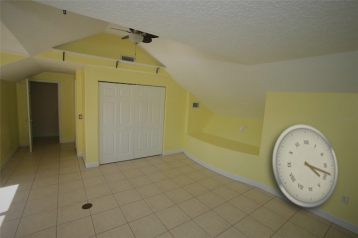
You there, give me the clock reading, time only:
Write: 4:18
